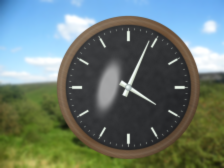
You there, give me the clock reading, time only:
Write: 4:04
